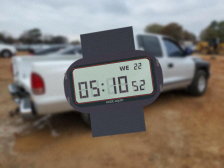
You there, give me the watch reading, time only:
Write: 5:10:52
